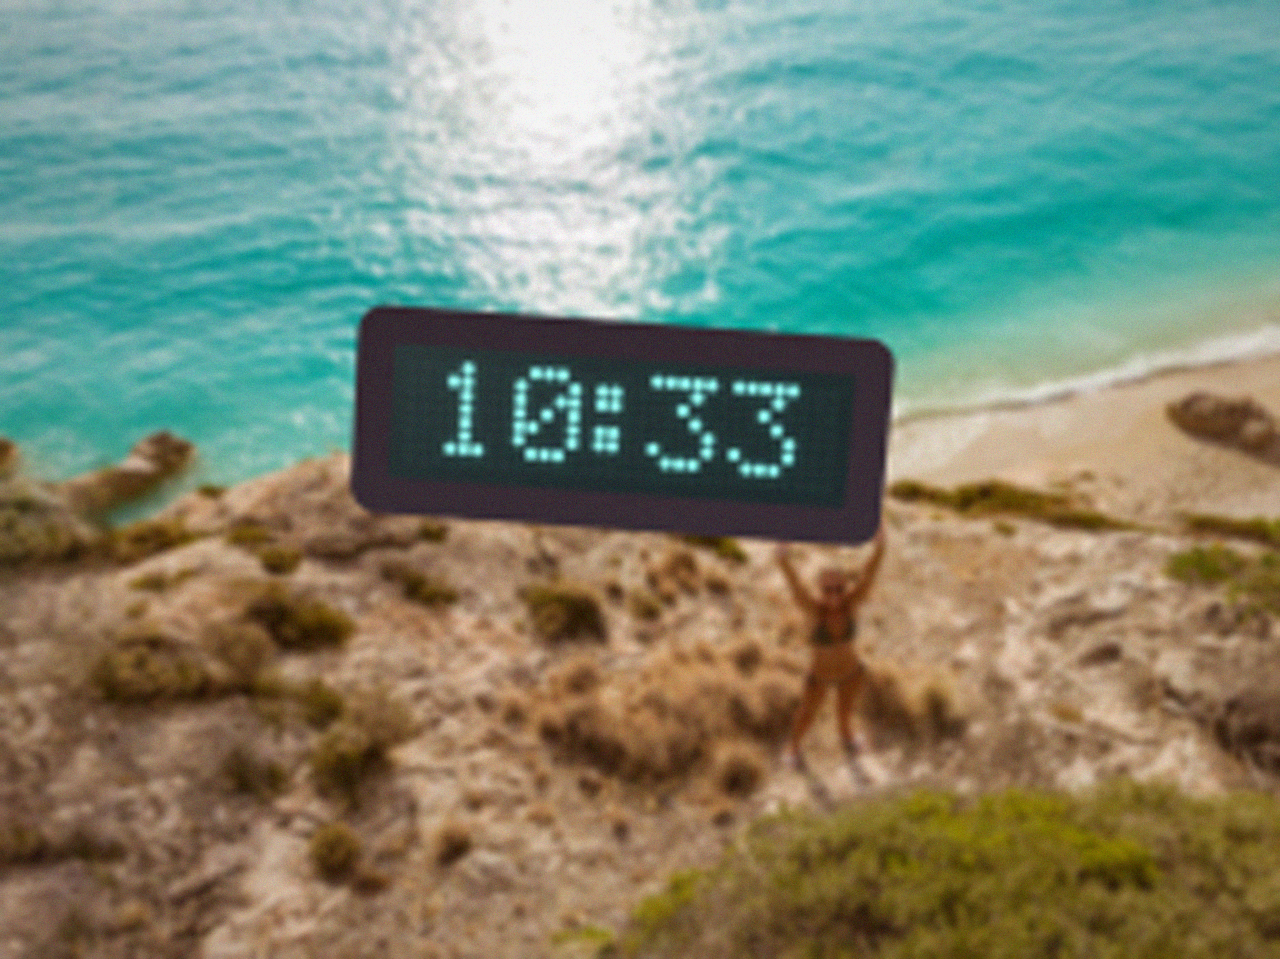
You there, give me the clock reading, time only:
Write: 10:33
